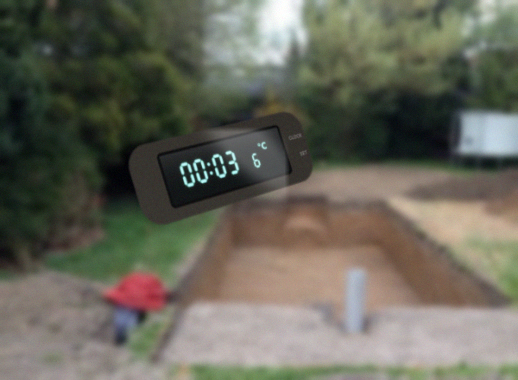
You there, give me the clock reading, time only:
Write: 0:03
